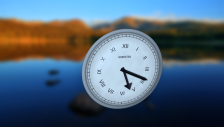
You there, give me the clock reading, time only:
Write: 5:19
